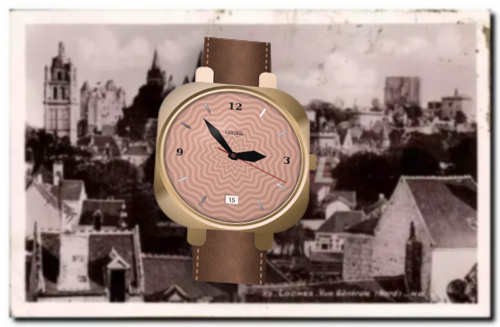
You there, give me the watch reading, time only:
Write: 2:53:19
